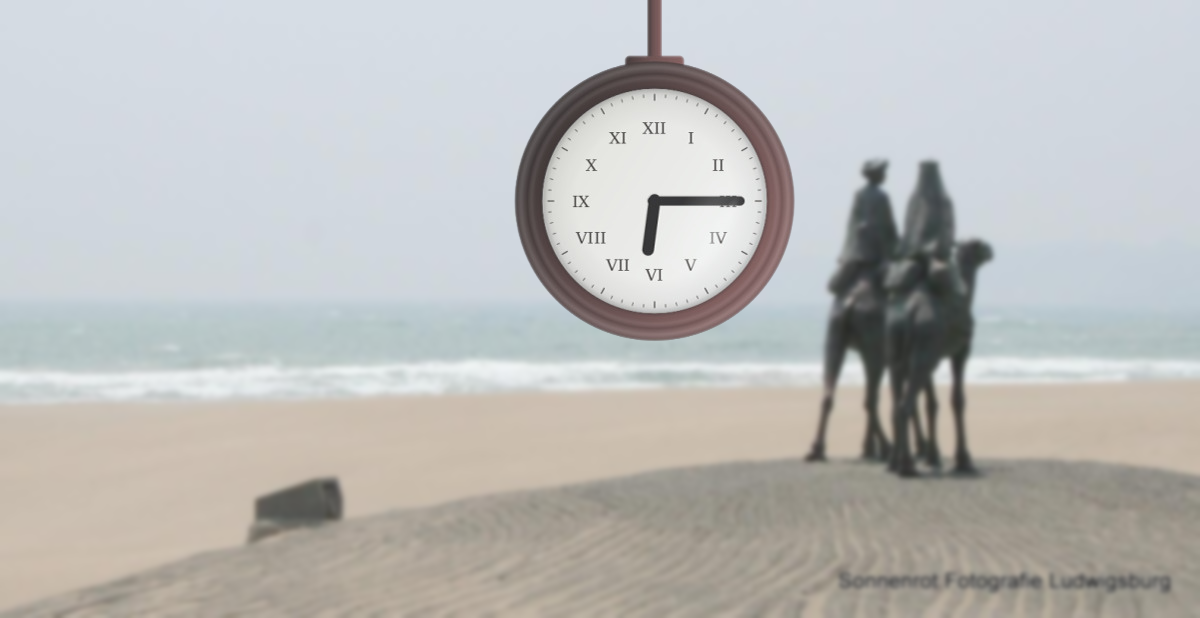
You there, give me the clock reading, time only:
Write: 6:15
